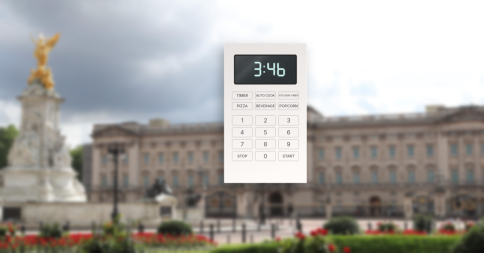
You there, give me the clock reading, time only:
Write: 3:46
